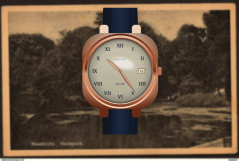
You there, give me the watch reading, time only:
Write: 10:24
